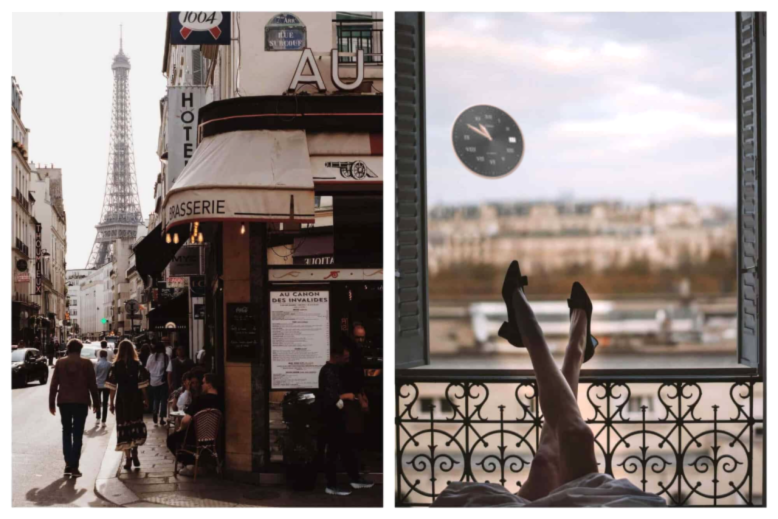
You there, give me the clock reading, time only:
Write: 10:50
